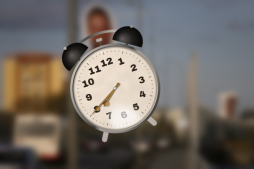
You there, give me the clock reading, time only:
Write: 7:40
